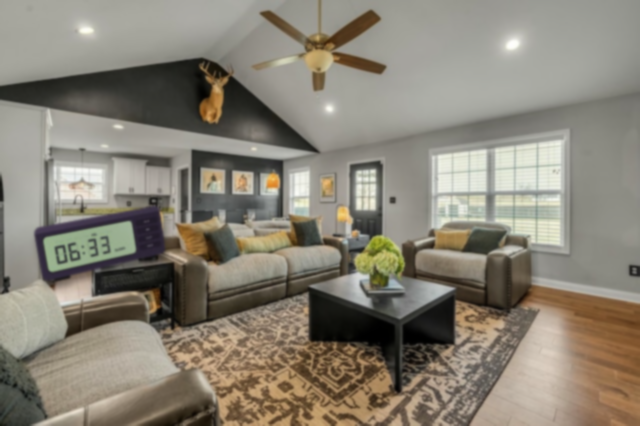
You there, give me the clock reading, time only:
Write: 6:33
